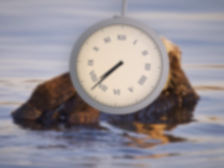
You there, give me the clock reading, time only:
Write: 7:37
